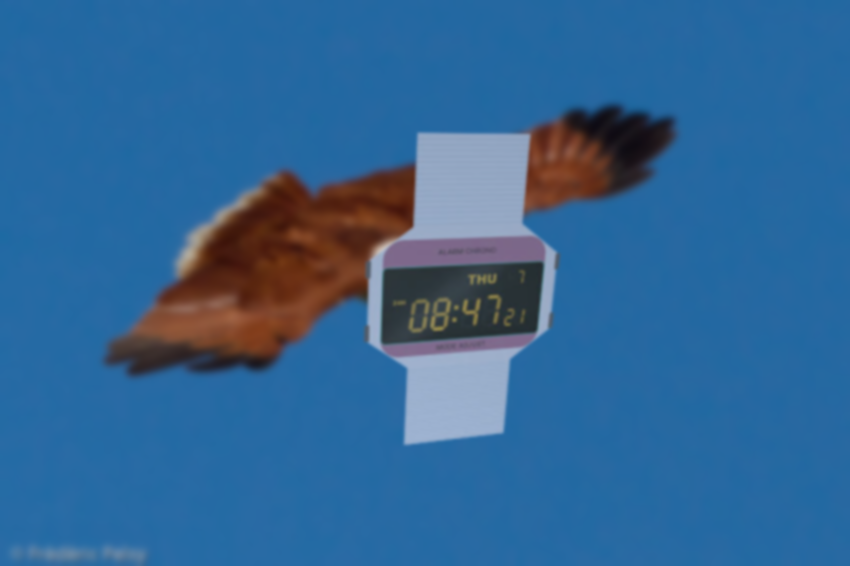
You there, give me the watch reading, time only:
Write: 8:47:21
